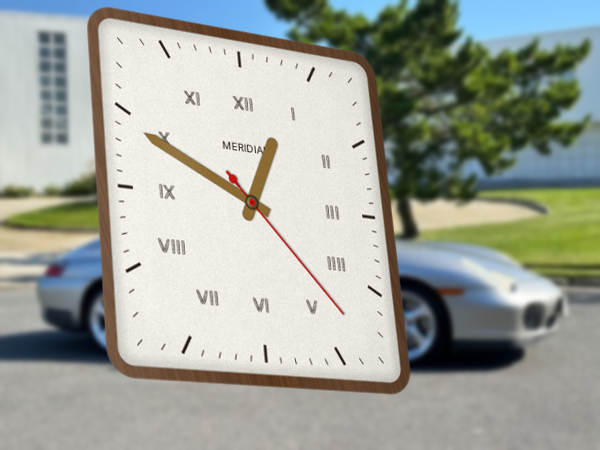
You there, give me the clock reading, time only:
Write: 12:49:23
